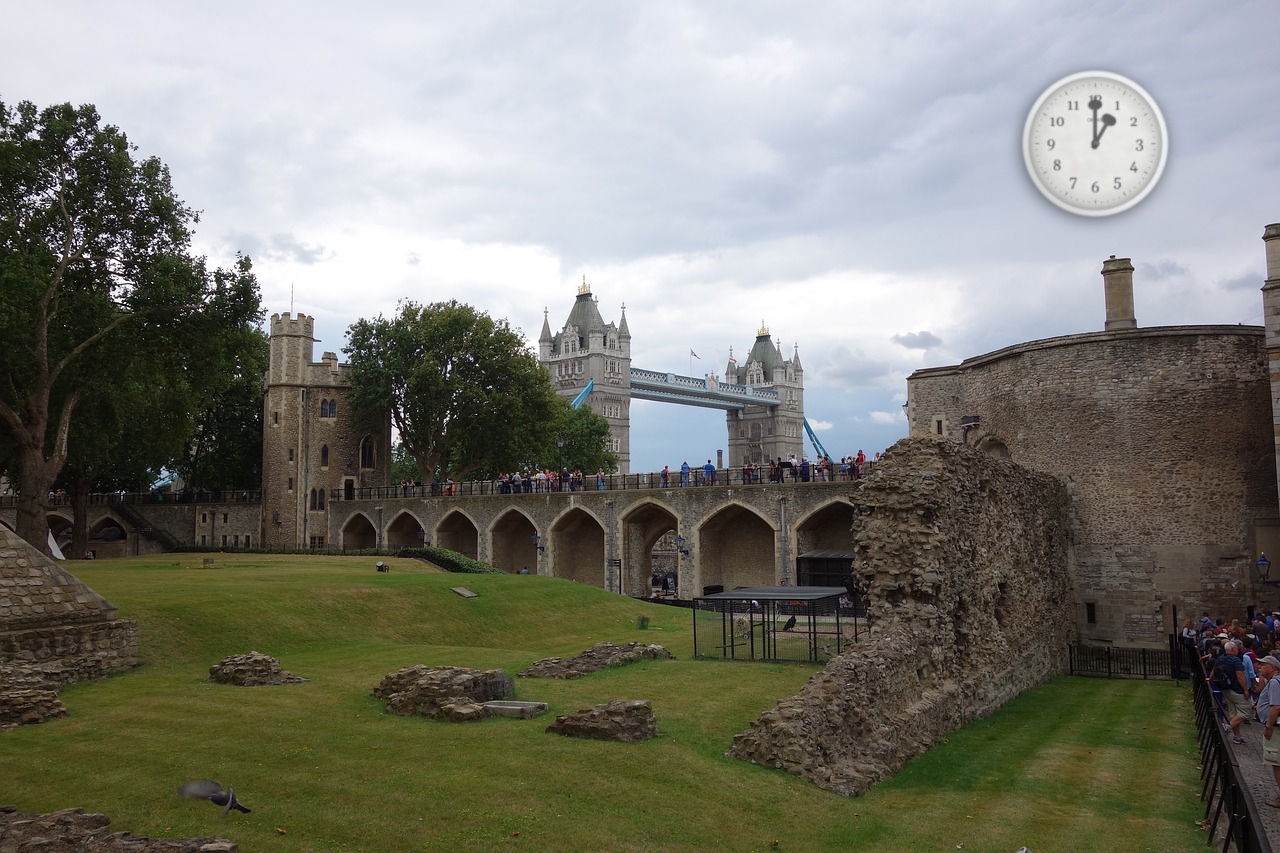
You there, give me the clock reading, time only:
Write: 1:00
